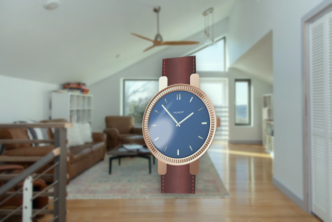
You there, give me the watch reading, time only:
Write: 1:53
